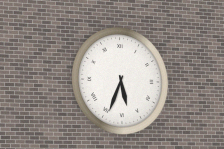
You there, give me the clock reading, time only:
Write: 5:34
